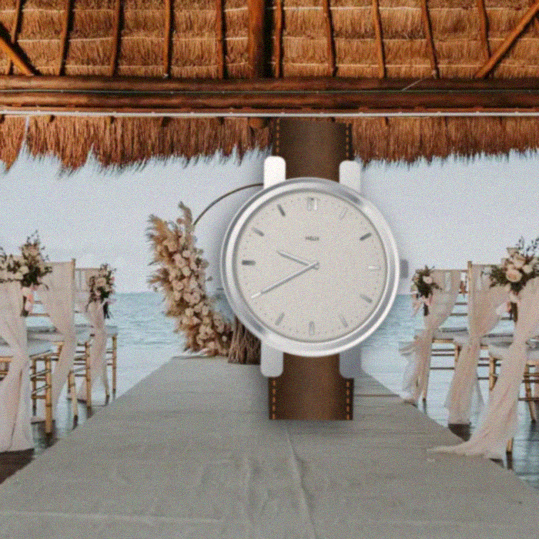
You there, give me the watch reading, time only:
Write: 9:40
